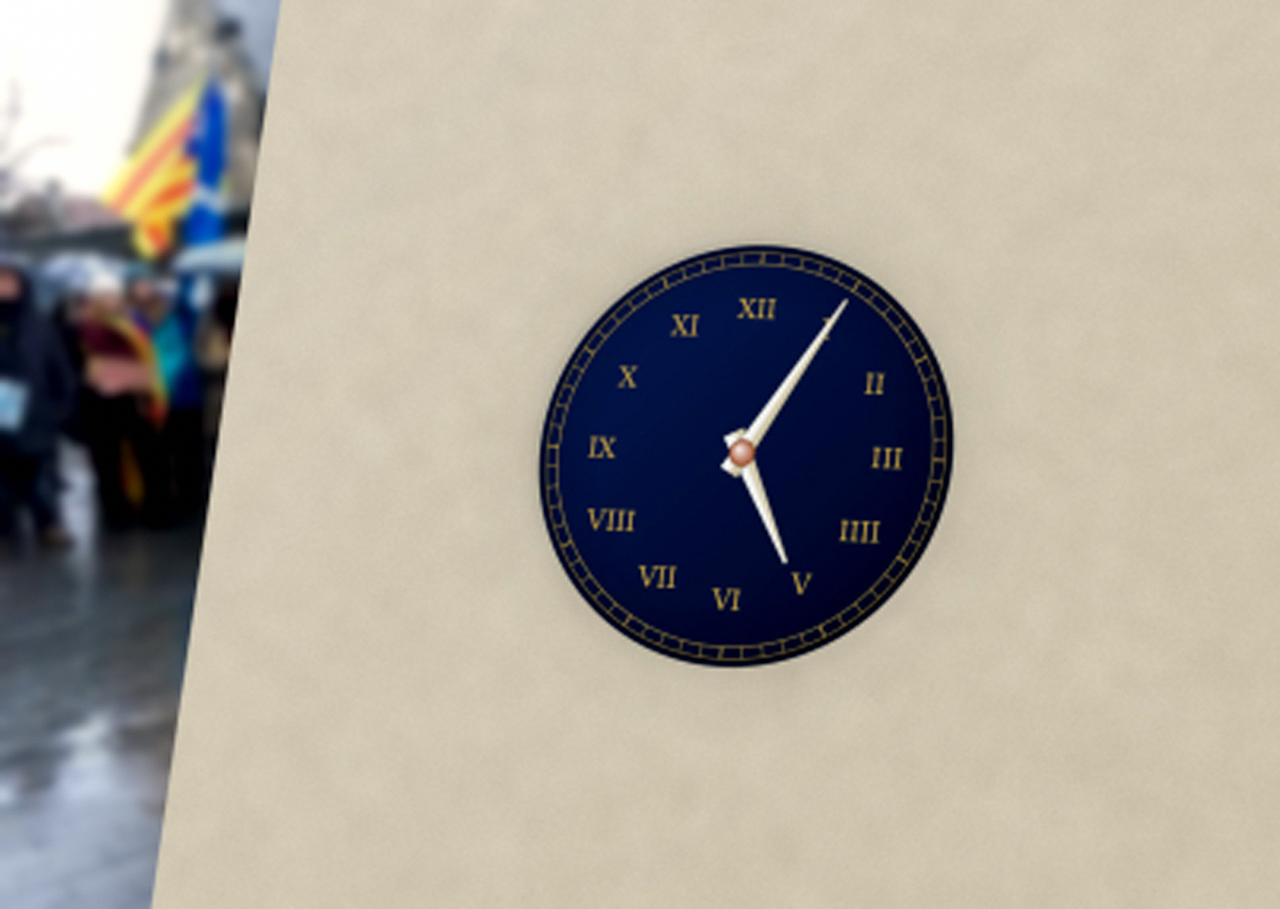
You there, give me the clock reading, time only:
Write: 5:05
